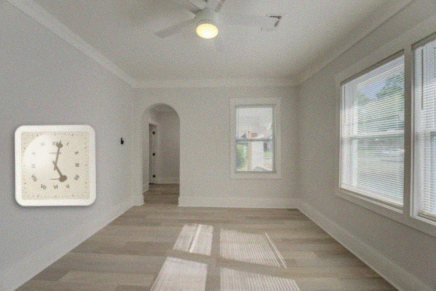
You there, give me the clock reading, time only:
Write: 5:02
